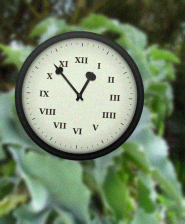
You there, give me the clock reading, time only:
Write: 12:53
